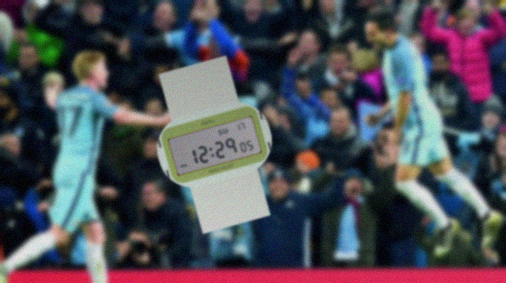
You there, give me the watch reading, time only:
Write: 12:29:05
